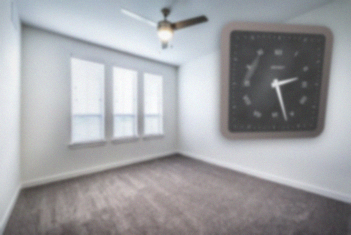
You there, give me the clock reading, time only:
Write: 2:27
